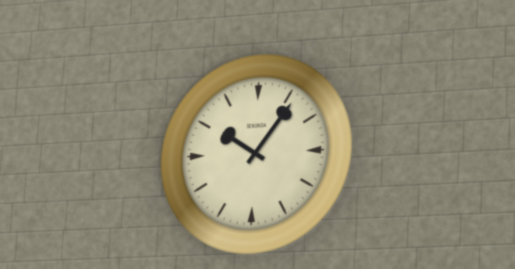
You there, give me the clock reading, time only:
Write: 10:06
